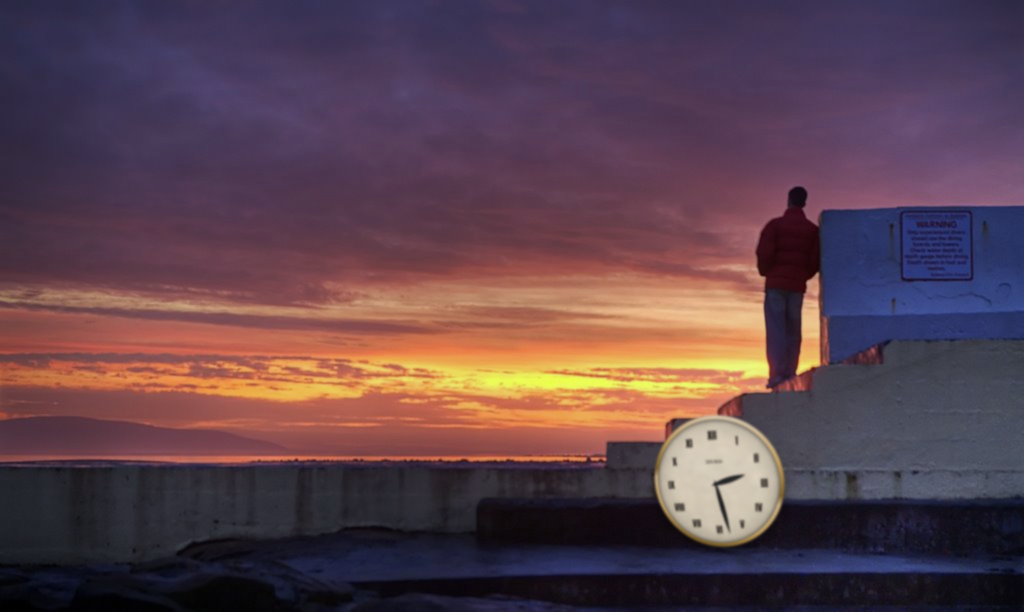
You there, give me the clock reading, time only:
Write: 2:28
